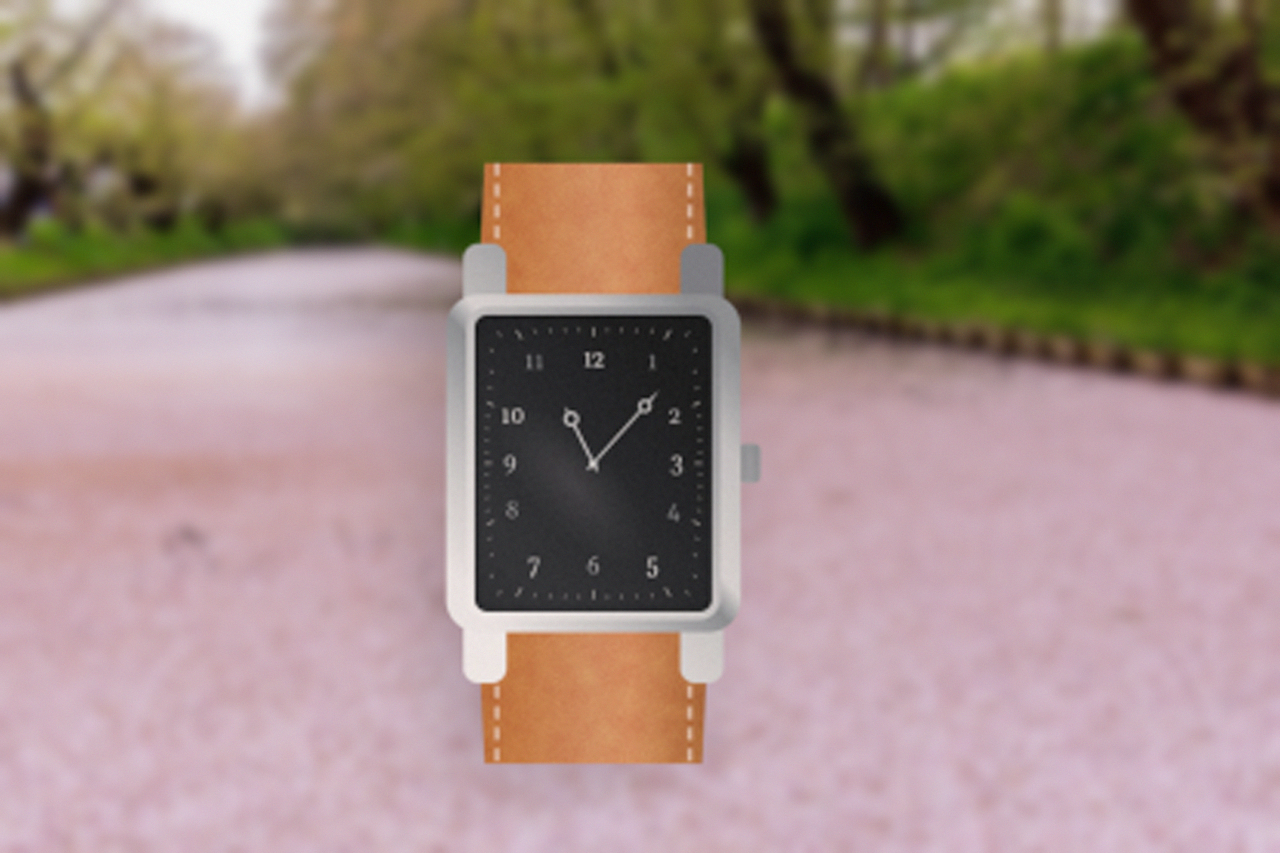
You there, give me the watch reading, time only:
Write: 11:07
